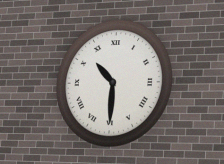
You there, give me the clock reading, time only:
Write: 10:30
